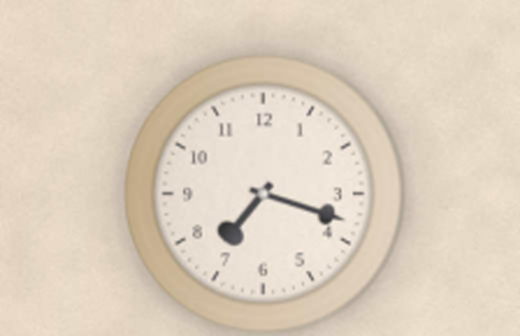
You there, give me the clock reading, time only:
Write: 7:18
